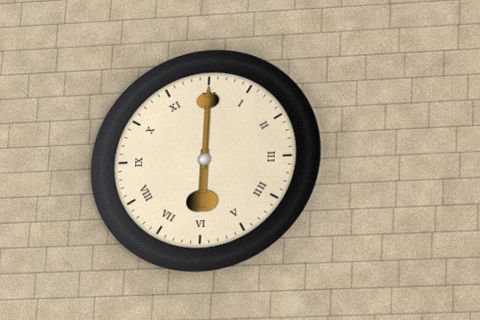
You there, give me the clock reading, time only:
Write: 6:00
